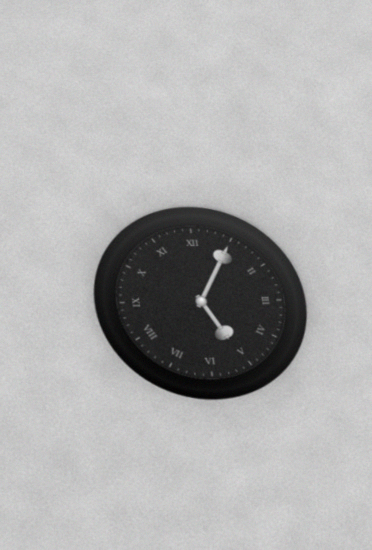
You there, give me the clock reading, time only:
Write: 5:05
